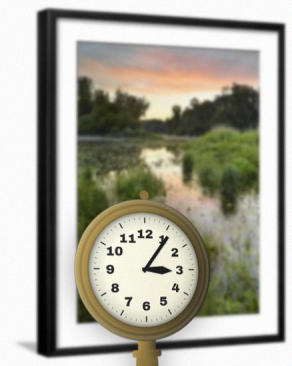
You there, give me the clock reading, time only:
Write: 3:06
